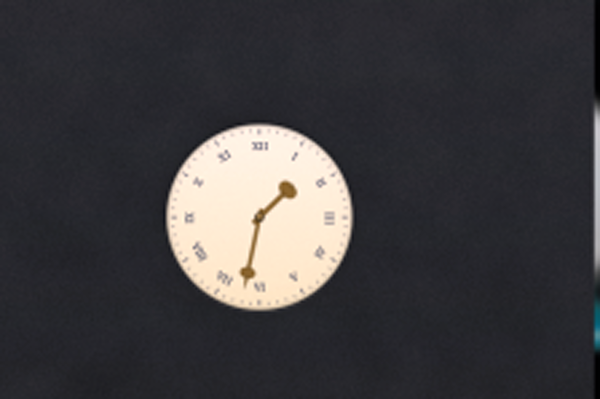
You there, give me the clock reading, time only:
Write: 1:32
